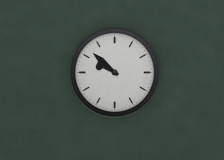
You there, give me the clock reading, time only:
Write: 9:52
